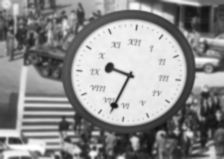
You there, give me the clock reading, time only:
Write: 9:33
